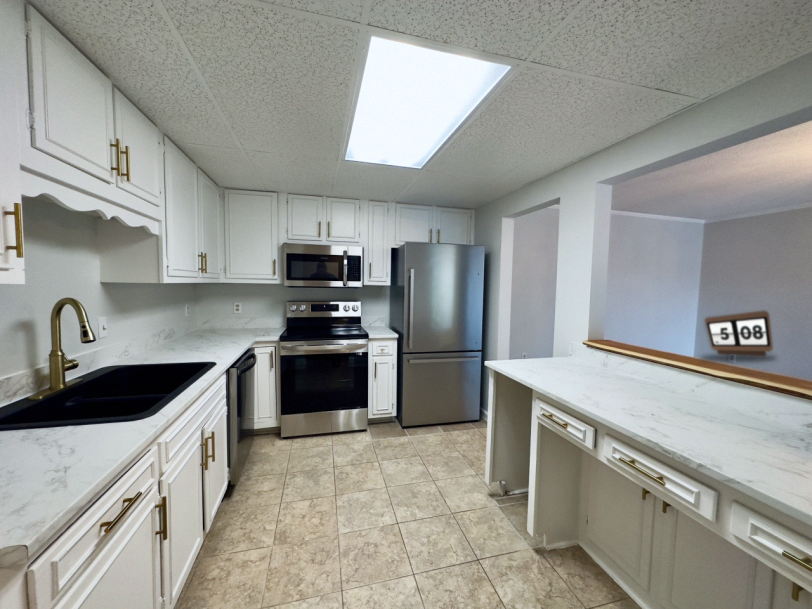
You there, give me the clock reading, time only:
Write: 5:08
